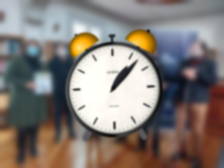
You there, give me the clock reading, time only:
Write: 1:07
